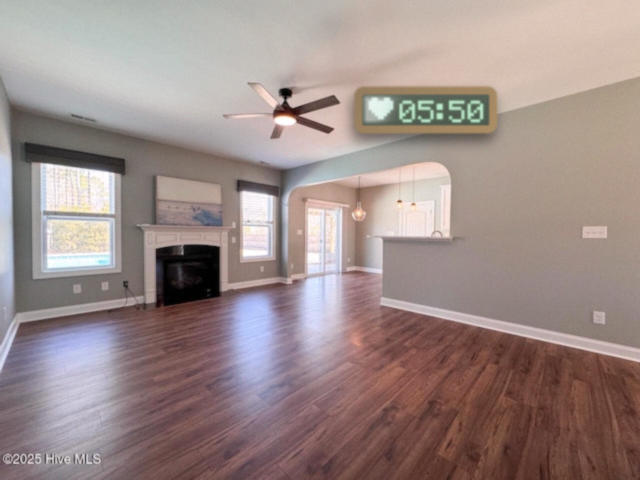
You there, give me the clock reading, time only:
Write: 5:50
